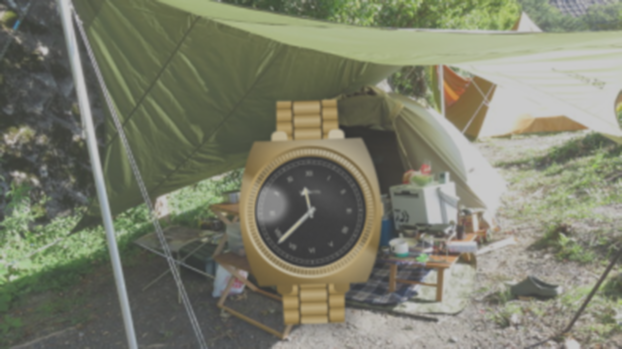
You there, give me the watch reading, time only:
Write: 11:38
